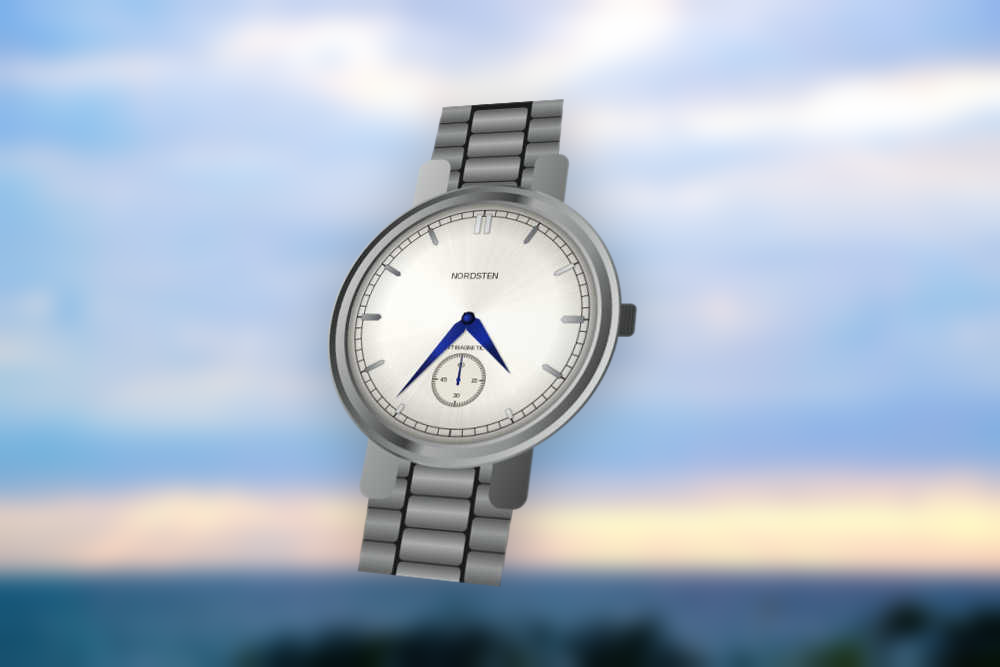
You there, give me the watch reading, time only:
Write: 4:36
